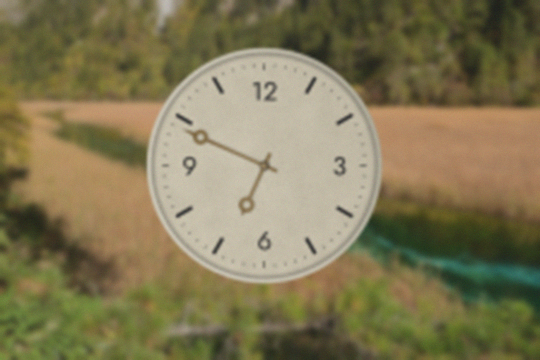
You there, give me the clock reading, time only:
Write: 6:49
